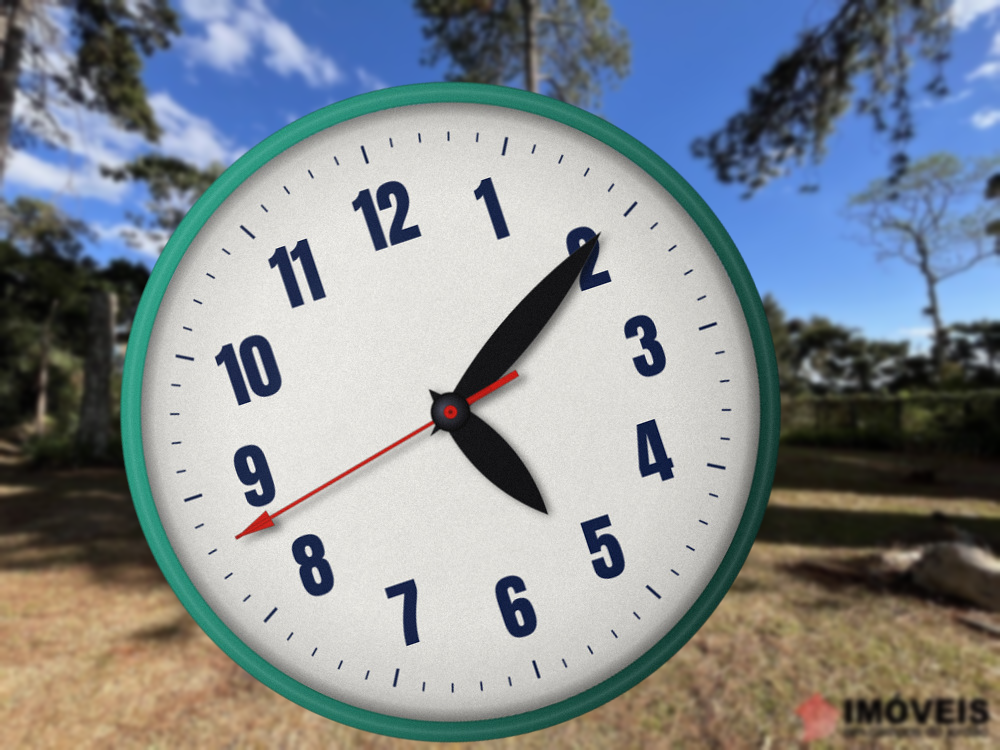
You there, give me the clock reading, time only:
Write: 5:09:43
